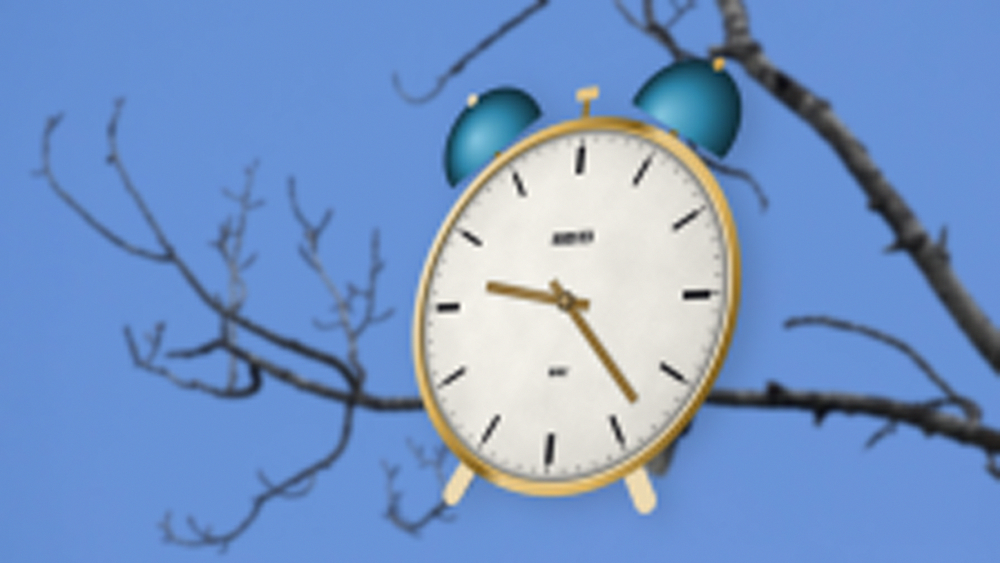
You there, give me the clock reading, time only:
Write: 9:23
